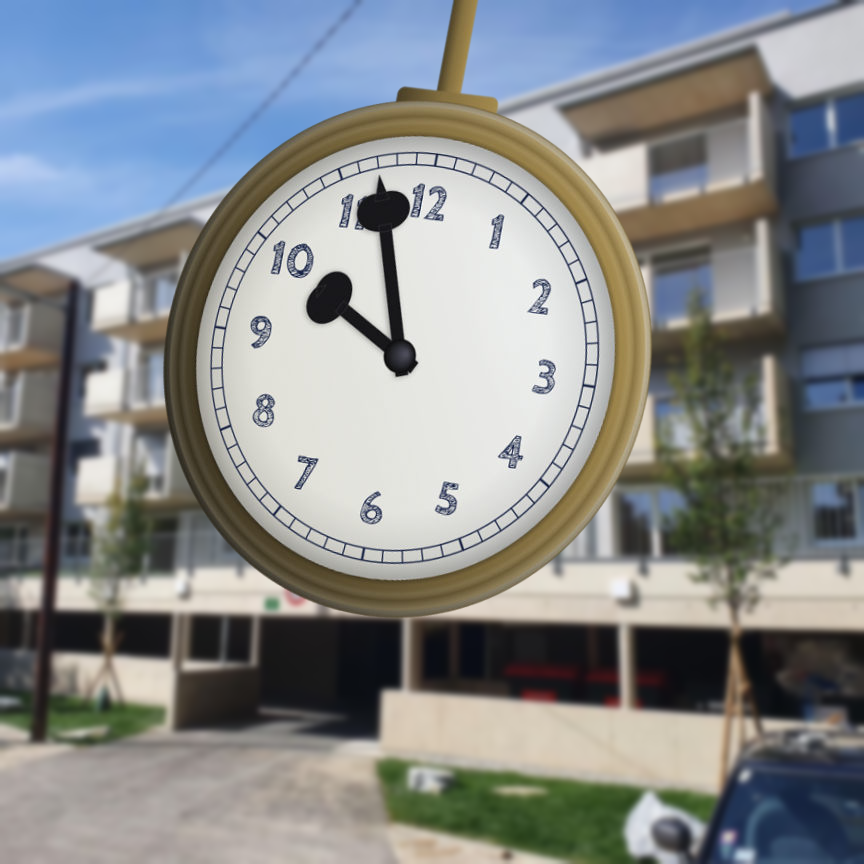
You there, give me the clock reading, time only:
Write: 9:57
